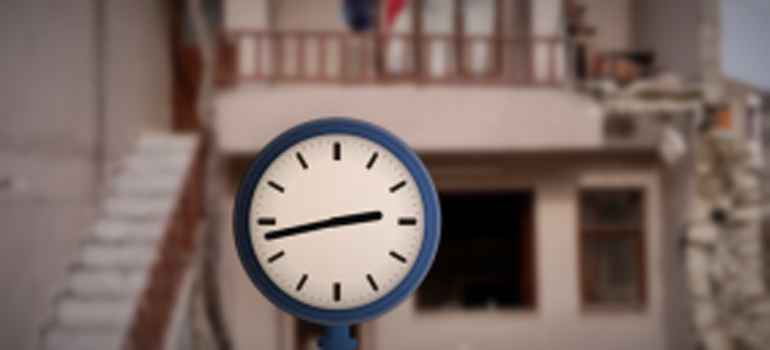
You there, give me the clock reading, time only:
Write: 2:43
